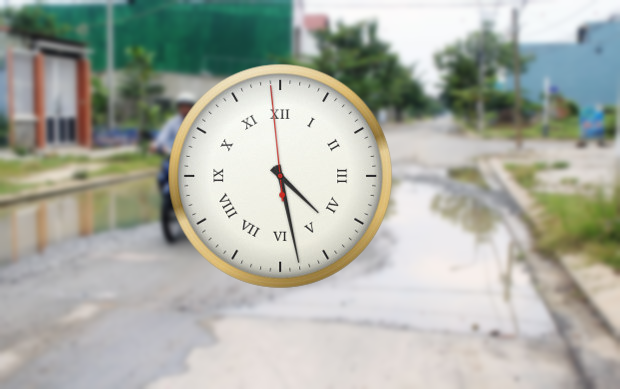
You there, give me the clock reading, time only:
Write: 4:27:59
